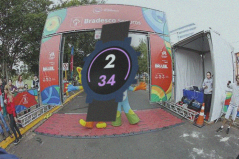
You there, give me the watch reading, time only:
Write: 2:34
